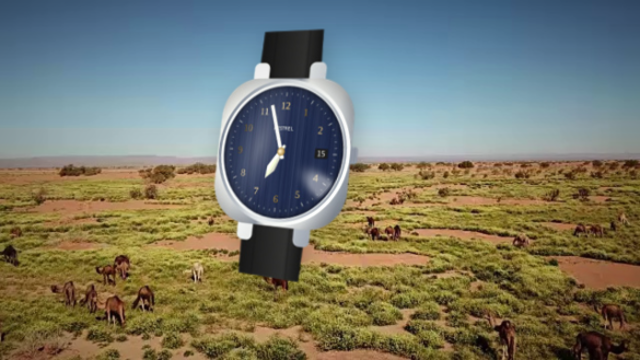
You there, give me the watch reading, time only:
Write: 6:57
